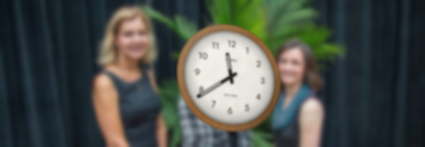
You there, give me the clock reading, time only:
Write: 11:39
